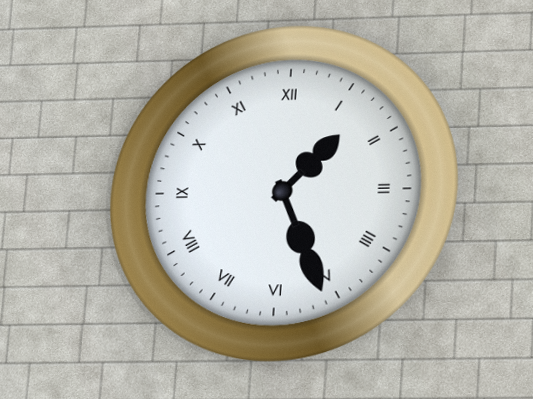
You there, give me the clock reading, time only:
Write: 1:26
